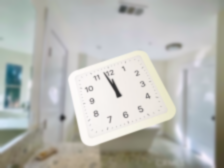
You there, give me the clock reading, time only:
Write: 11:58
